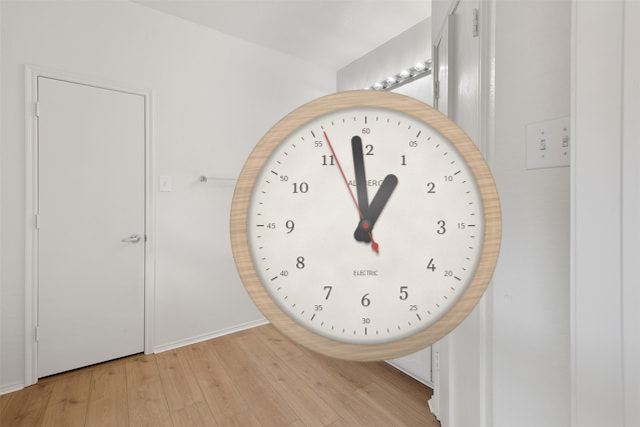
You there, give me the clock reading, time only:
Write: 12:58:56
